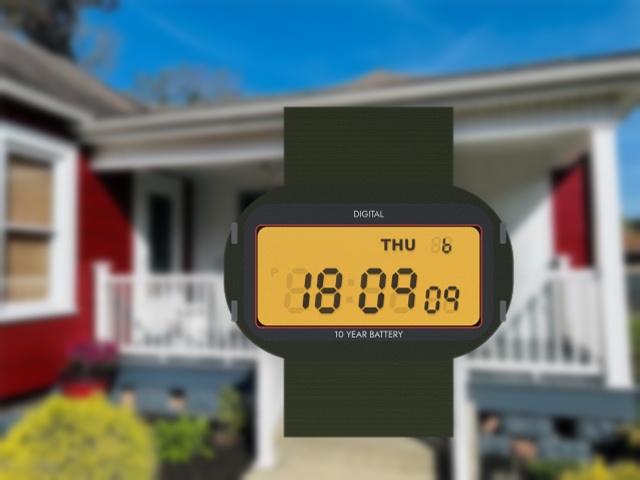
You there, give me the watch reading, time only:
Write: 18:09:09
